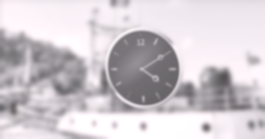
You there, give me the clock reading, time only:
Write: 4:10
